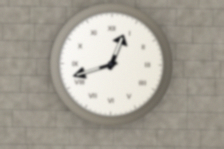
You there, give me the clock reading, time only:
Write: 12:42
